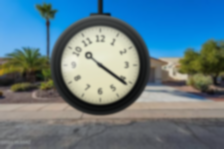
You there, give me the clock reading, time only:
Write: 10:21
